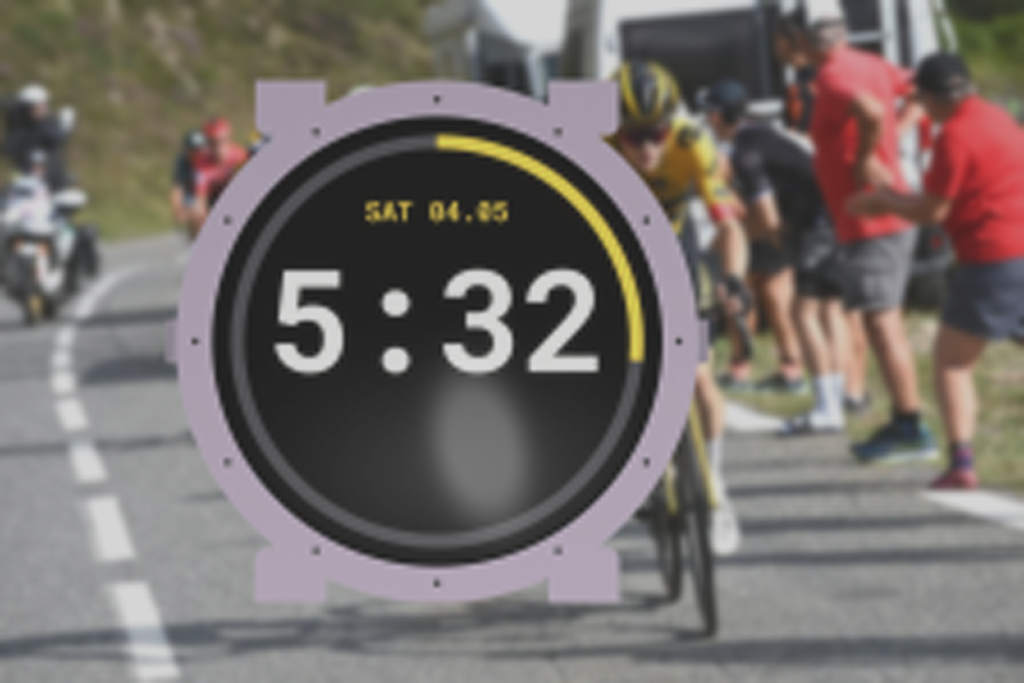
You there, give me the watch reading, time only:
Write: 5:32
